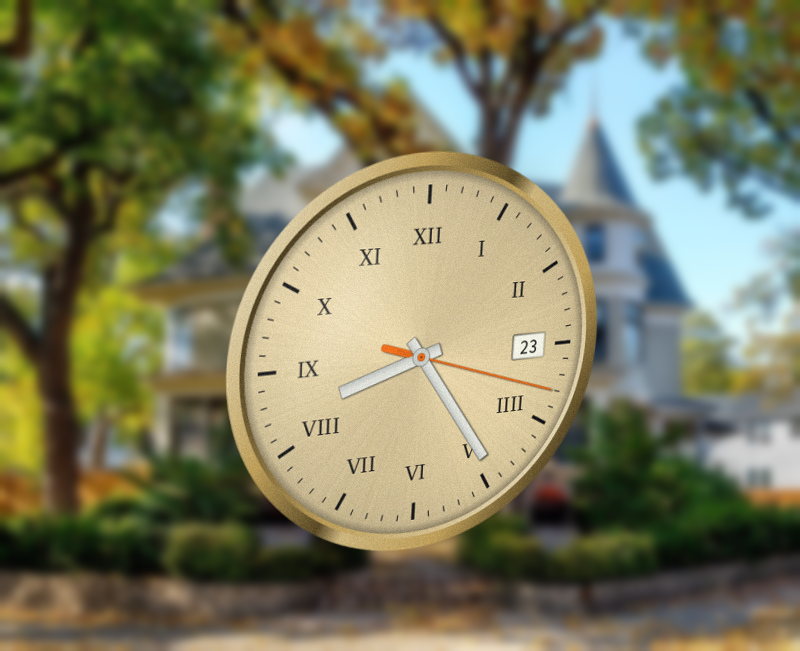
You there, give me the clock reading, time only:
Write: 8:24:18
